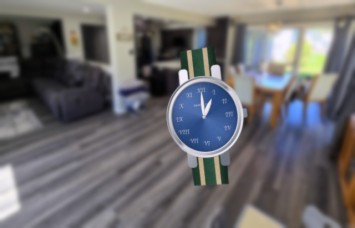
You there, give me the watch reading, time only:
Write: 1:00
